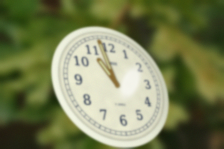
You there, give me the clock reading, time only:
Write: 10:58
